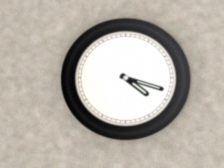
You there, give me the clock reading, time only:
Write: 4:18
